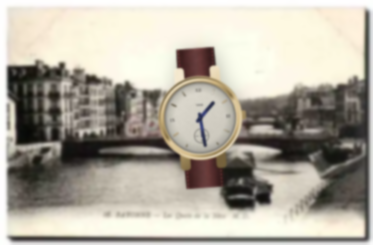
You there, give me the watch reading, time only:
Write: 1:29
